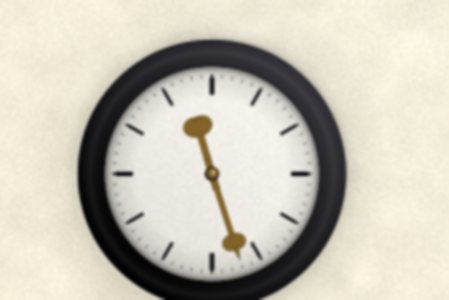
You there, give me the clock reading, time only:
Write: 11:27
